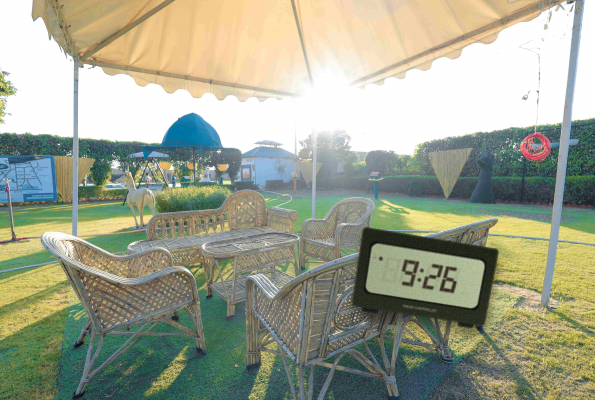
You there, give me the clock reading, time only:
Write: 9:26
